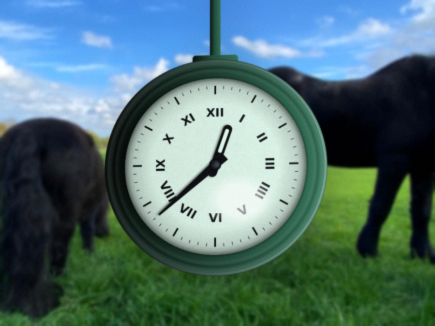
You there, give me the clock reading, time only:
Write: 12:38
